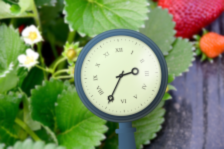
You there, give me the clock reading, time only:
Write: 2:35
